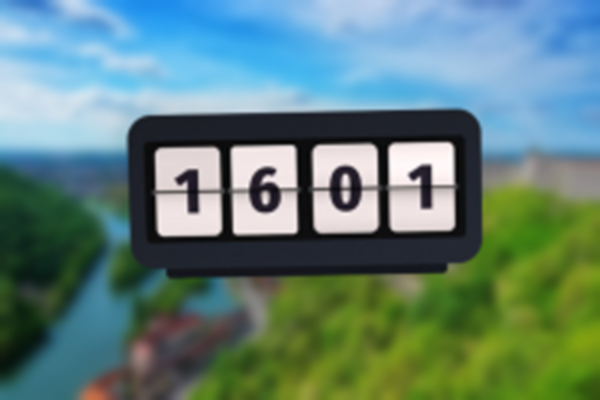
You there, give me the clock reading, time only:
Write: 16:01
